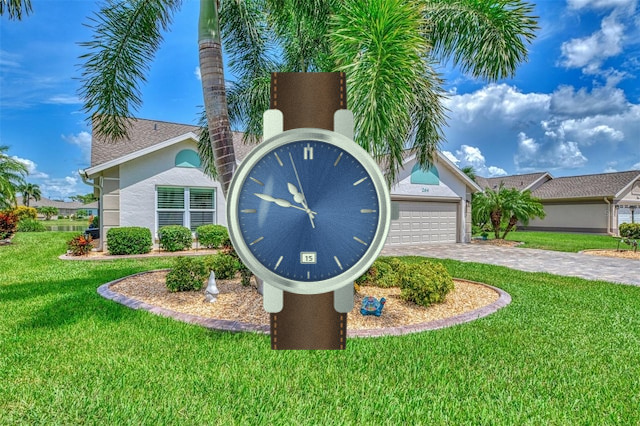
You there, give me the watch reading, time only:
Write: 10:47:57
